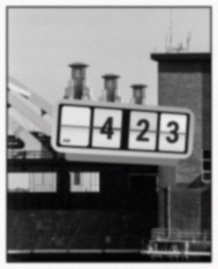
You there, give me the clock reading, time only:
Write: 4:23
